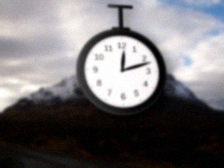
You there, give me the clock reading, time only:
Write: 12:12
